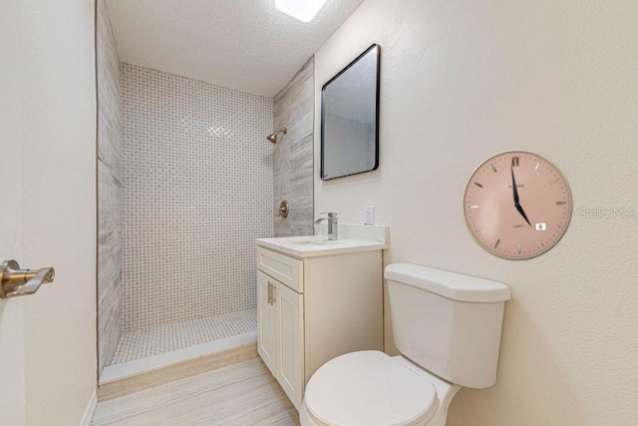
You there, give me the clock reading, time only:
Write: 4:59
